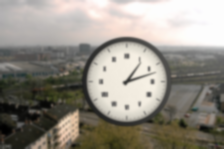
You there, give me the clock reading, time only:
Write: 1:12
